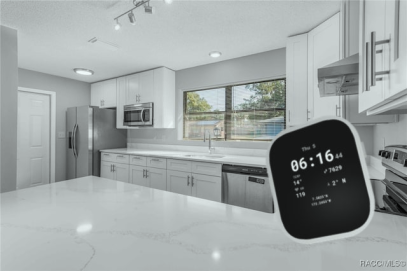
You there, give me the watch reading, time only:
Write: 6:16
